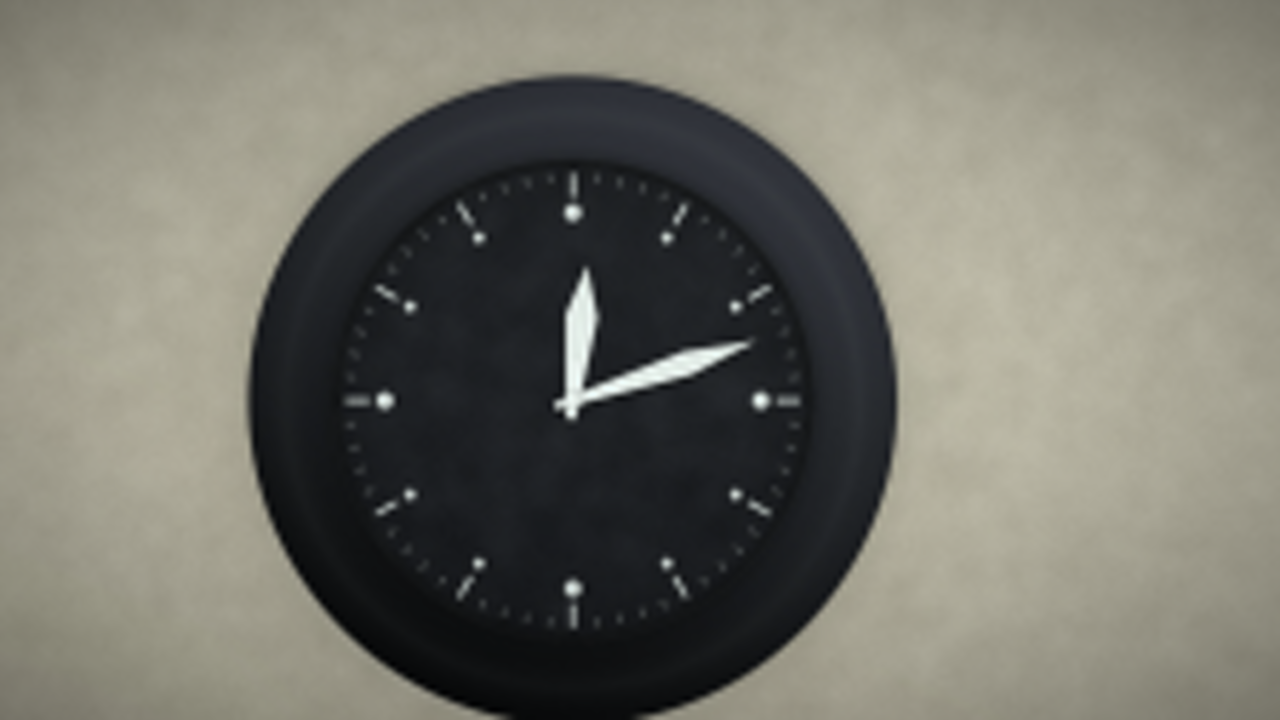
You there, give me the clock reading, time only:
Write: 12:12
